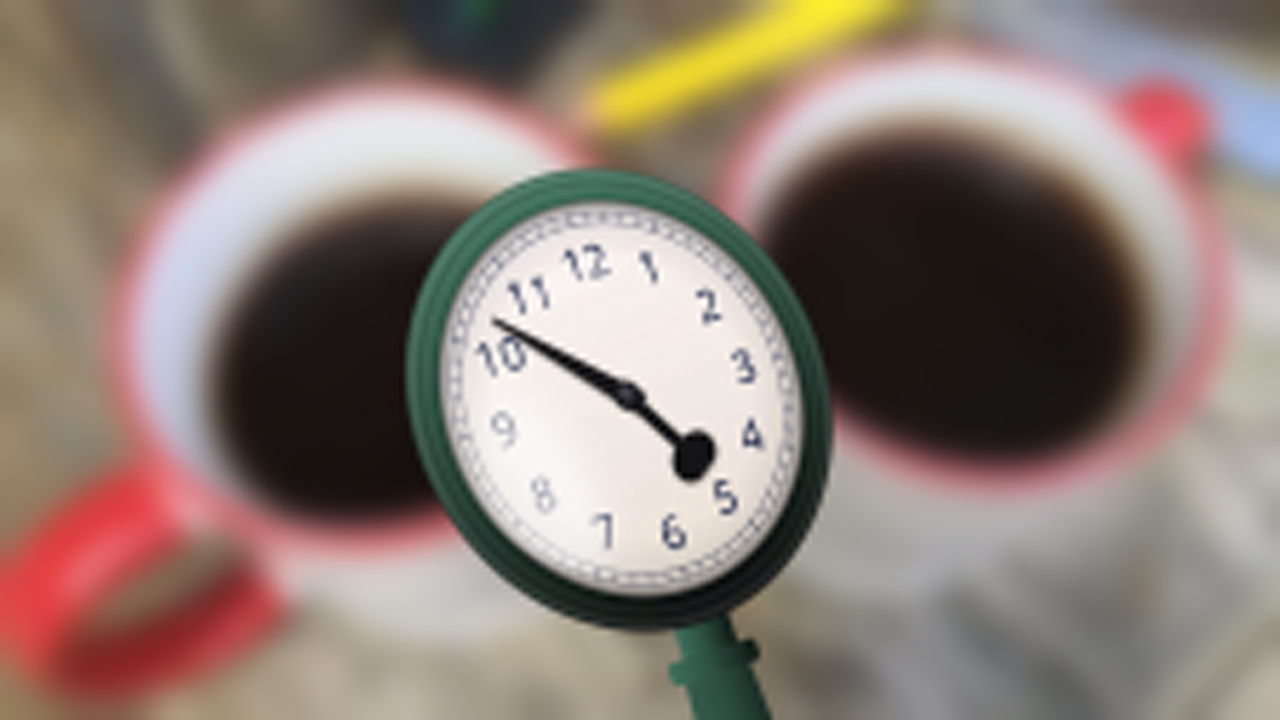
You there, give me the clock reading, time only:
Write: 4:52
